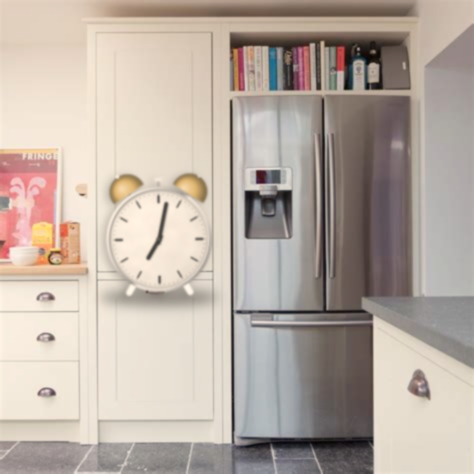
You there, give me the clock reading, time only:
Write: 7:02
